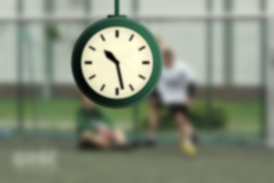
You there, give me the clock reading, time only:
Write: 10:28
